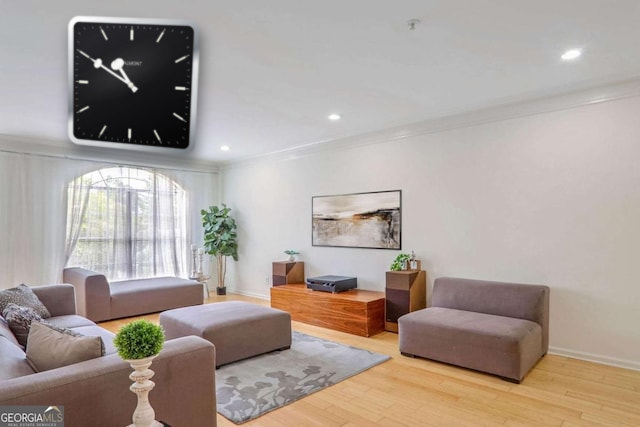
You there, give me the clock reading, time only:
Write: 10:50
